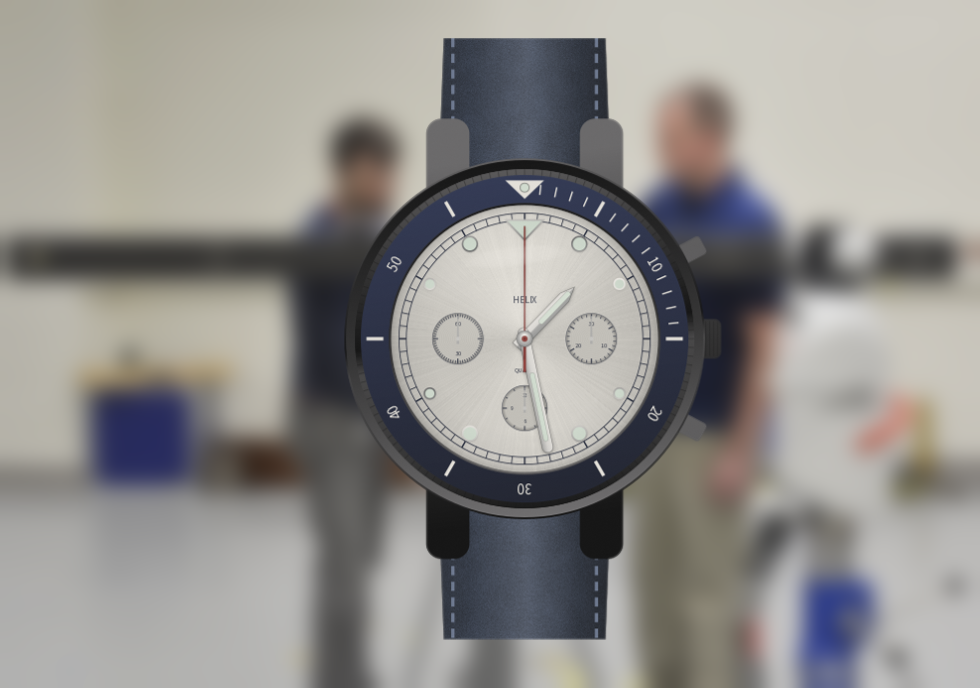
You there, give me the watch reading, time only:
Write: 1:28
